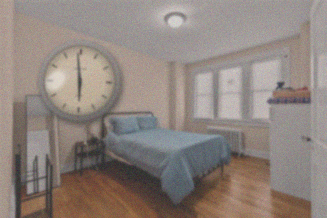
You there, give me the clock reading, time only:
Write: 5:59
